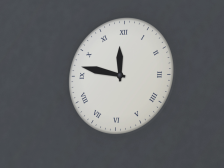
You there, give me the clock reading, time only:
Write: 11:47
